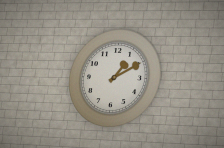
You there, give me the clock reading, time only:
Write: 1:10
